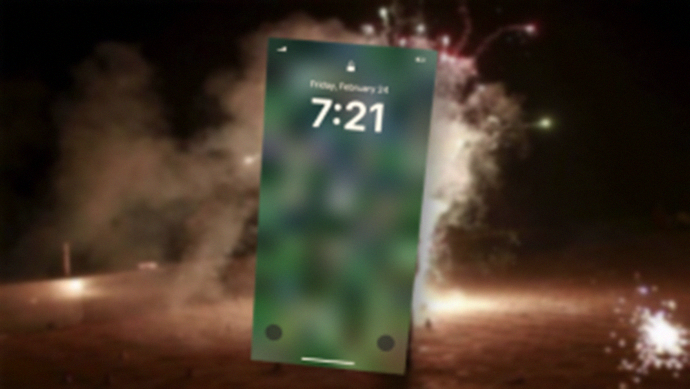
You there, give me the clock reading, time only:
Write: 7:21
